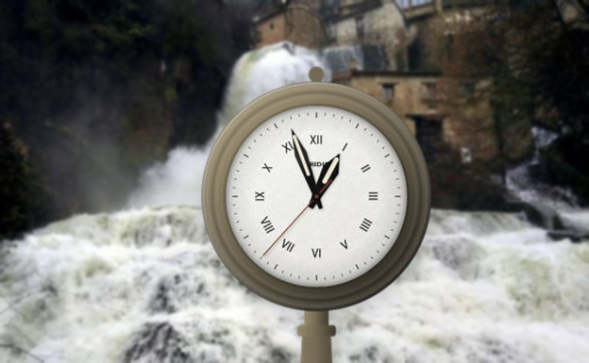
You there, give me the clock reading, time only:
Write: 12:56:37
